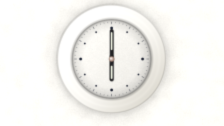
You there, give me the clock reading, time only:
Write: 6:00
